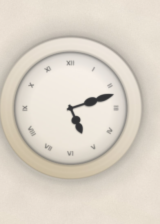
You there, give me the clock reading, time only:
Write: 5:12
